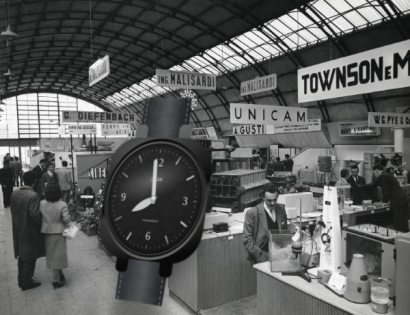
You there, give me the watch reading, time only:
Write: 7:59
